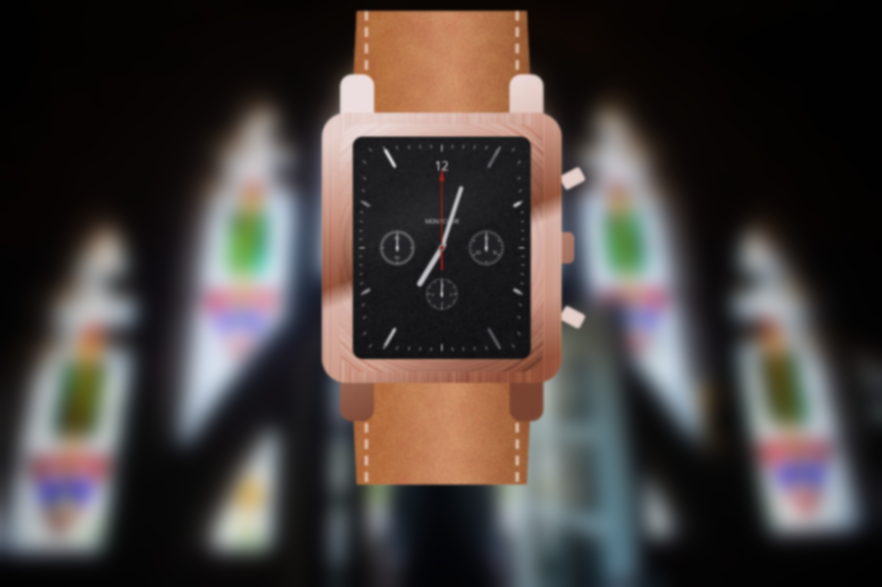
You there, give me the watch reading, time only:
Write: 7:03
